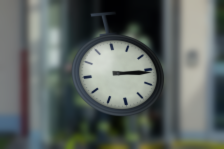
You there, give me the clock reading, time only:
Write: 3:16
